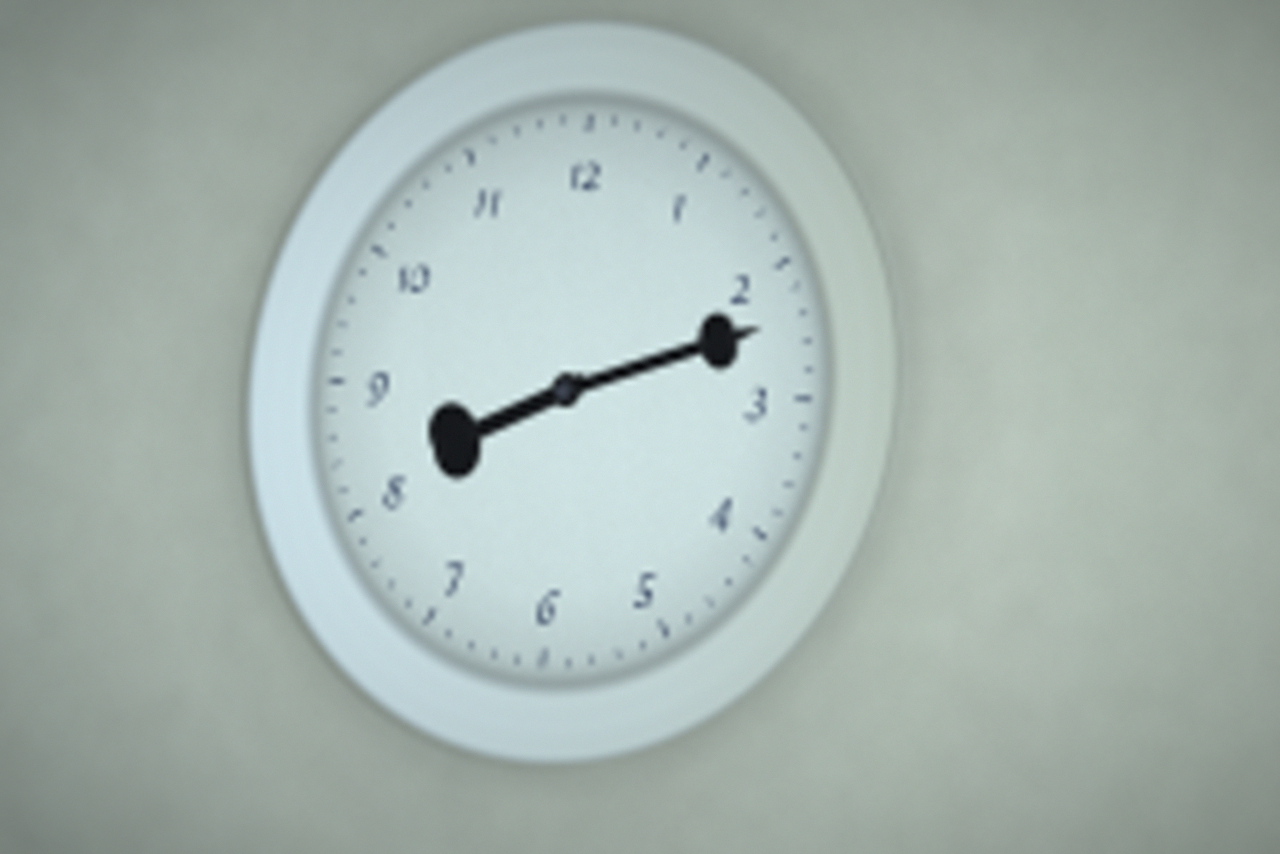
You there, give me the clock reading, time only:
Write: 8:12
